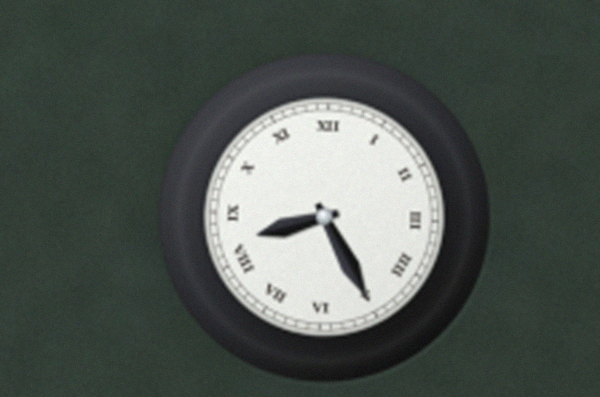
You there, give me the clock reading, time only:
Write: 8:25
